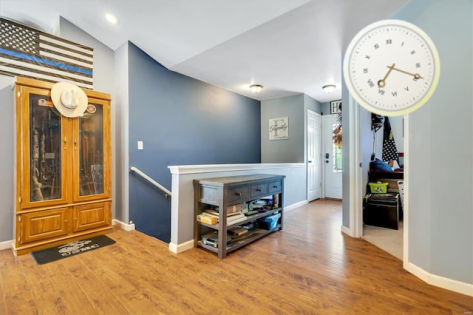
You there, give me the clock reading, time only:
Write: 7:19
